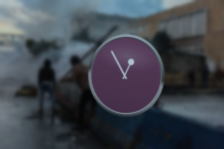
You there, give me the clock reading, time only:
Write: 12:55
